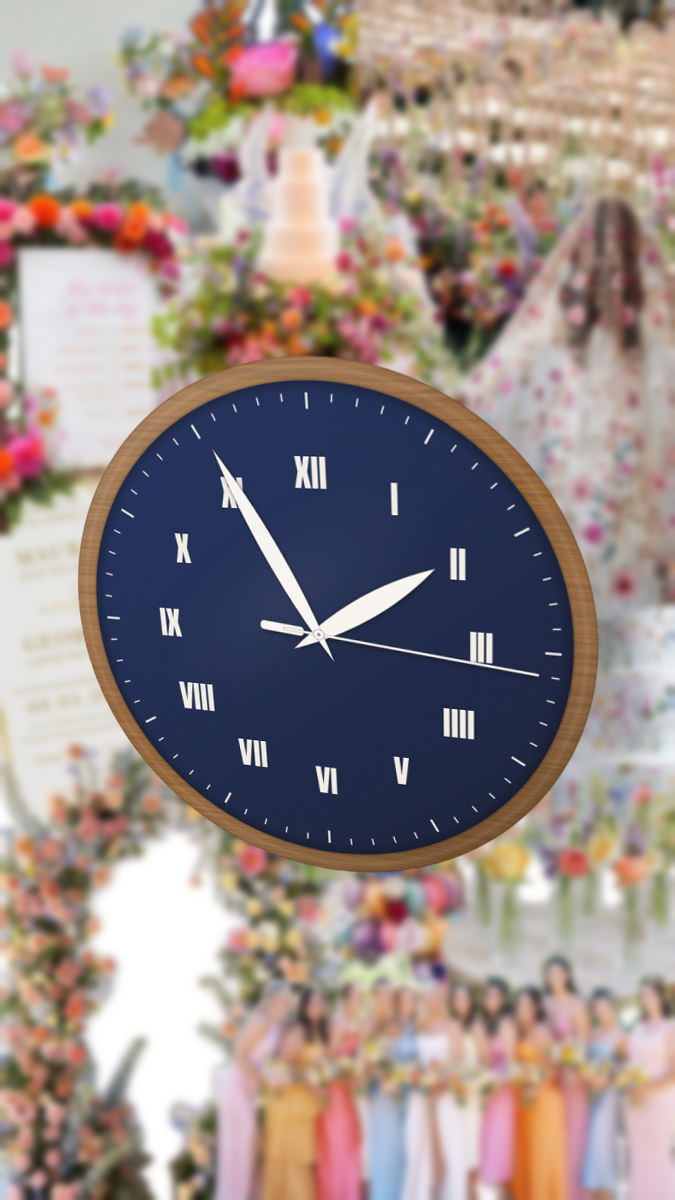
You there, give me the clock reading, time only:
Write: 1:55:16
